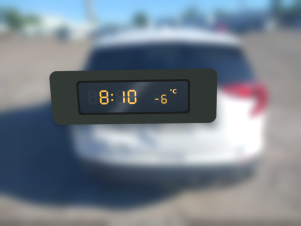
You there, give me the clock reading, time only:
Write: 8:10
